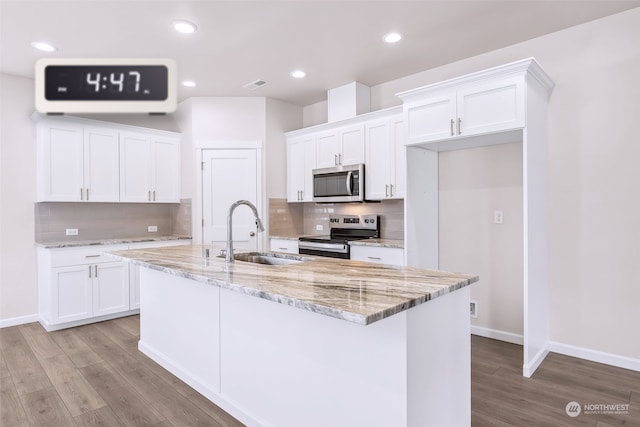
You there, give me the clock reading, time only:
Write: 4:47
